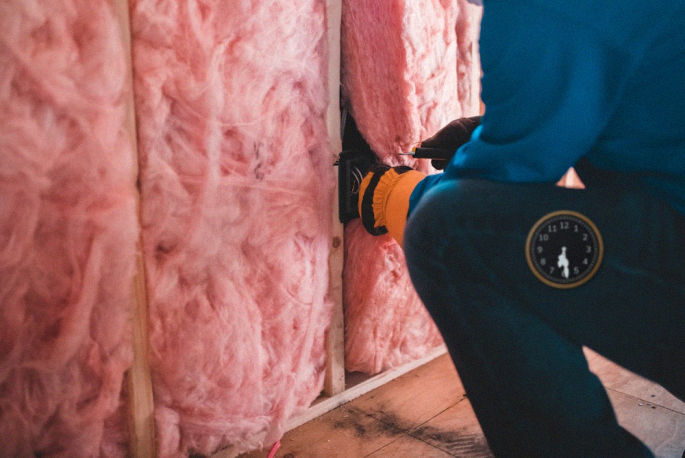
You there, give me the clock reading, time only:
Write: 6:29
